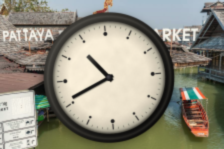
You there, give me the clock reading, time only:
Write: 10:41
